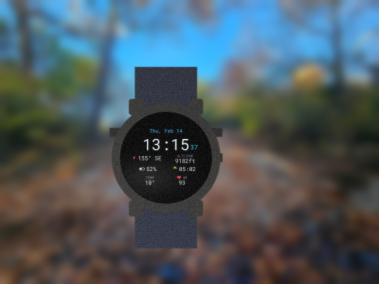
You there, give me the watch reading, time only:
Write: 13:15
